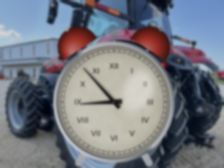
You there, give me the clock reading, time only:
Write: 8:53
